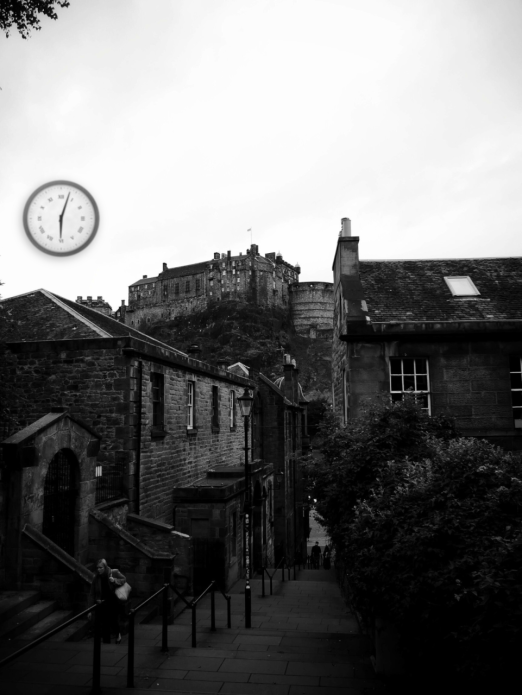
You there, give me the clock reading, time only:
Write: 6:03
